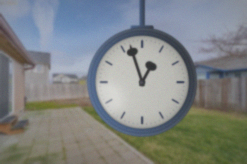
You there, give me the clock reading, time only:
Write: 12:57
